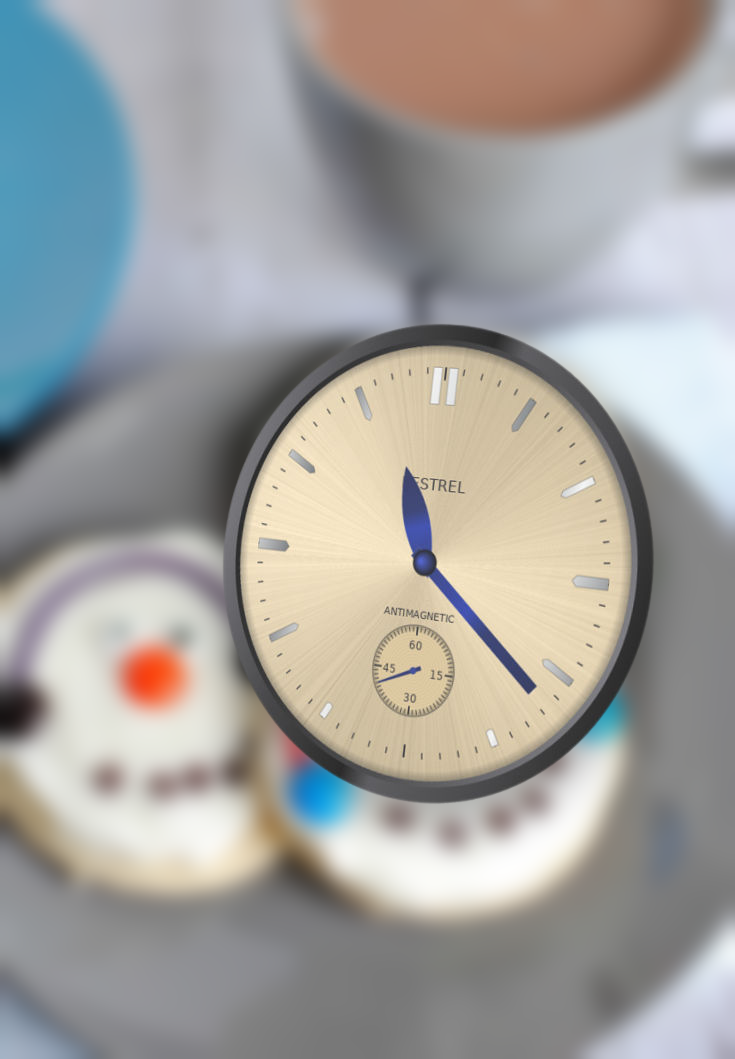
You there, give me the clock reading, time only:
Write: 11:21:41
